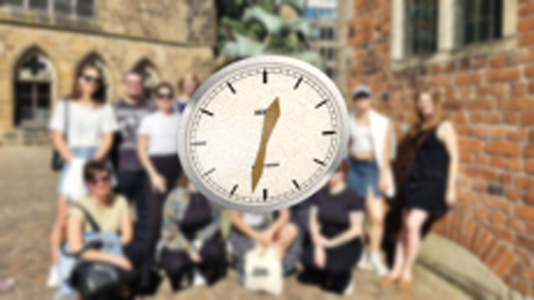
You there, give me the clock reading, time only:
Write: 12:32
